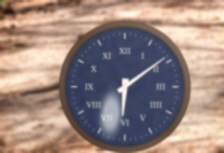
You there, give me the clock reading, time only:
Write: 6:09
